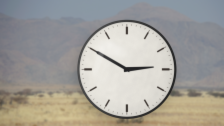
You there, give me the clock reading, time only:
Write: 2:50
